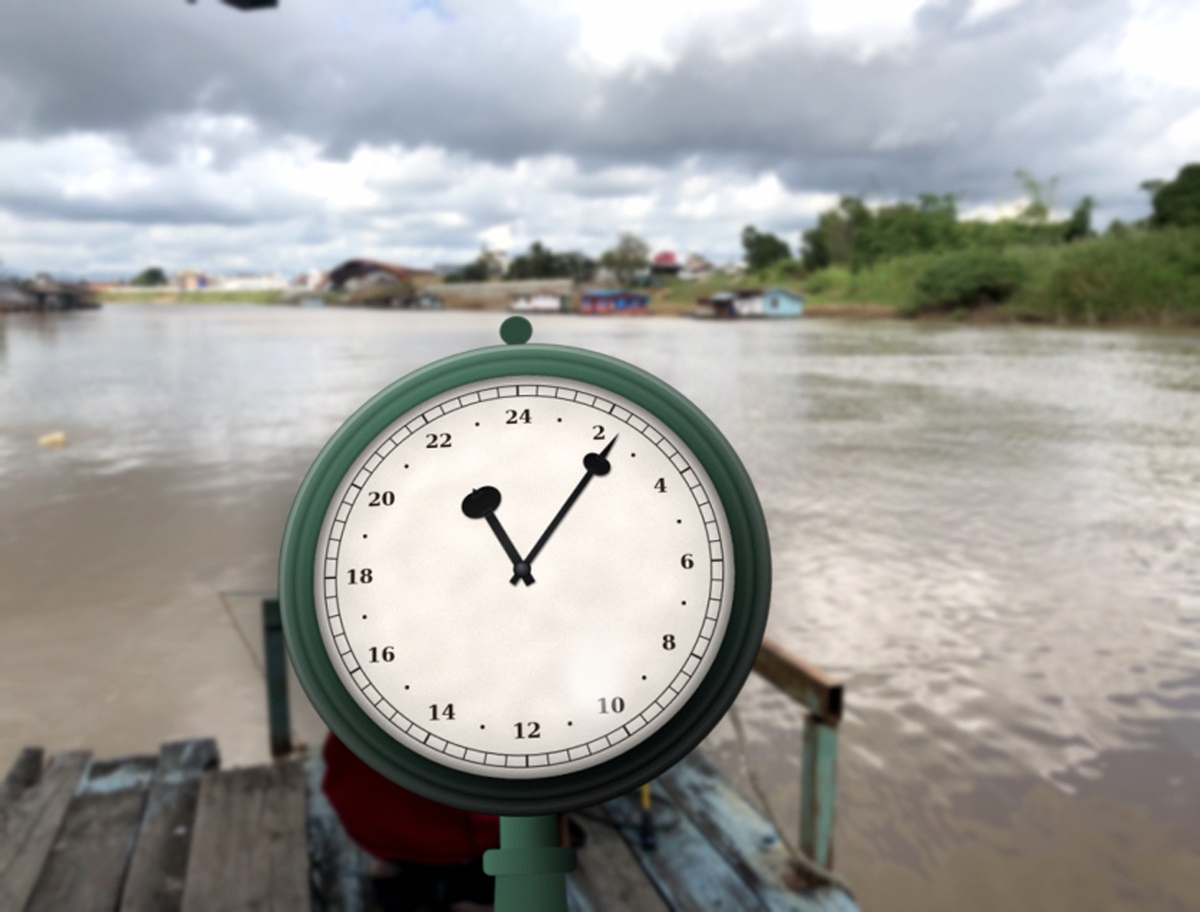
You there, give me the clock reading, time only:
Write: 22:06
